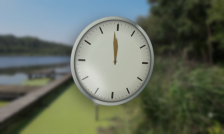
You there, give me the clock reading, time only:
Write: 11:59
